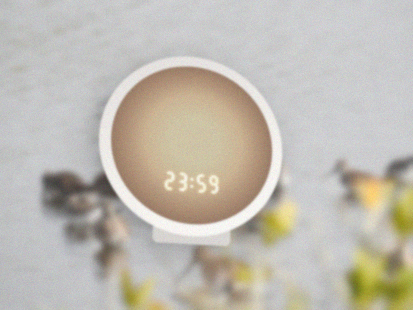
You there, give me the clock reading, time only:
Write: 23:59
